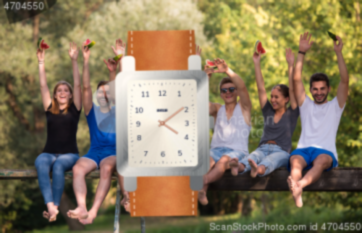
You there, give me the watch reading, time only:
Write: 4:09
